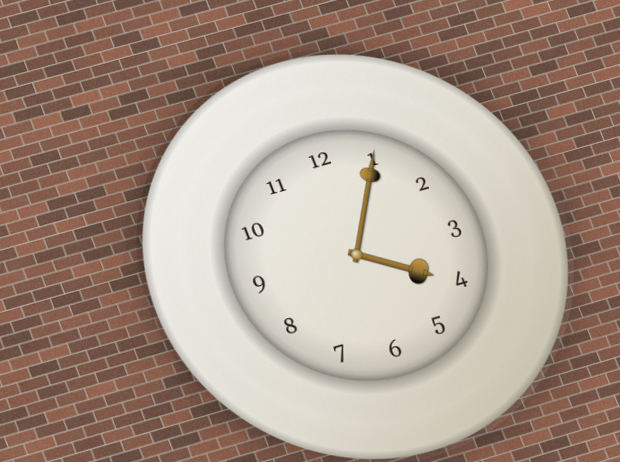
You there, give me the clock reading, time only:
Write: 4:05
